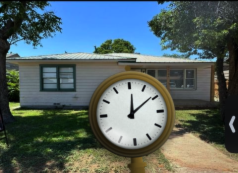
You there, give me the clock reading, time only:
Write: 12:09
